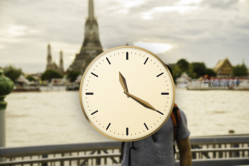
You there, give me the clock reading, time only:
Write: 11:20
